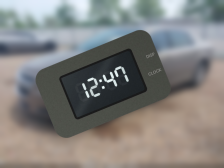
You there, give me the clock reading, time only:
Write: 12:47
